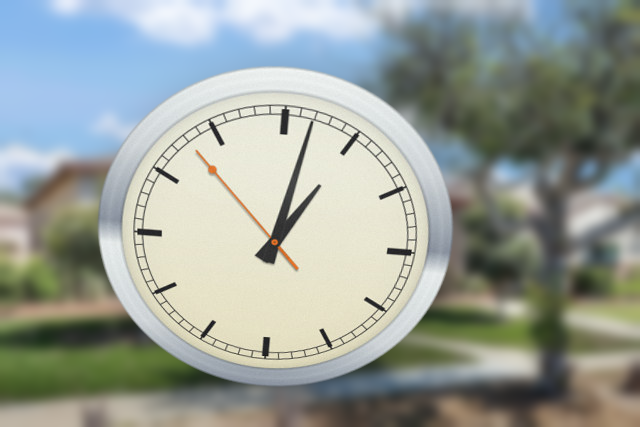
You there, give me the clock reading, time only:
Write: 1:01:53
